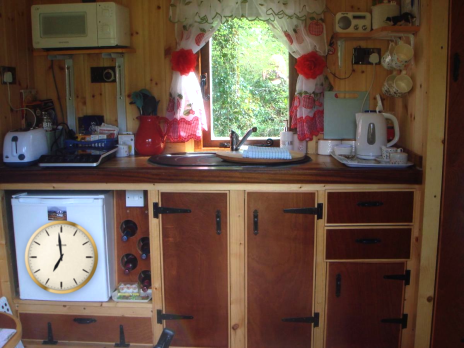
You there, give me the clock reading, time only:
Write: 6:59
